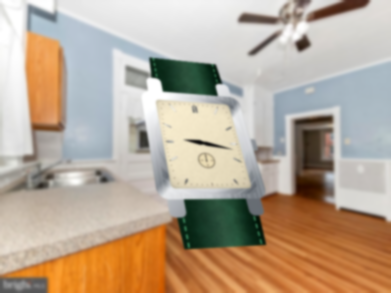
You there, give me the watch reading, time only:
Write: 9:17
